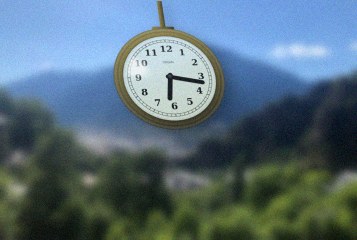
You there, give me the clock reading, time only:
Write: 6:17
